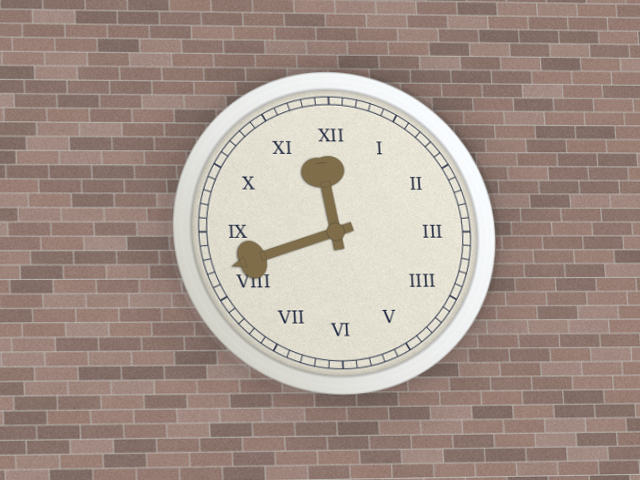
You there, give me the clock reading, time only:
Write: 11:42
